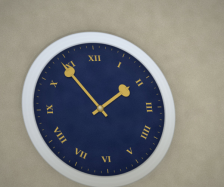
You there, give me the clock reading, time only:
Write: 1:54
